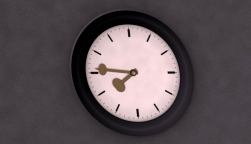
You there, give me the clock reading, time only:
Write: 7:46
